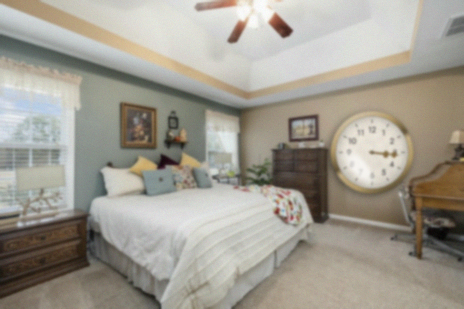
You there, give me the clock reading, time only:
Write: 3:16
